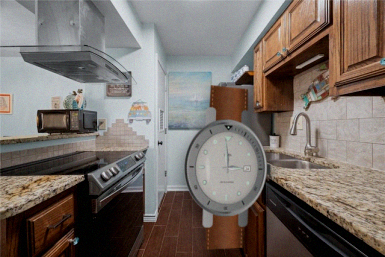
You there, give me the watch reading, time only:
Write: 2:59
